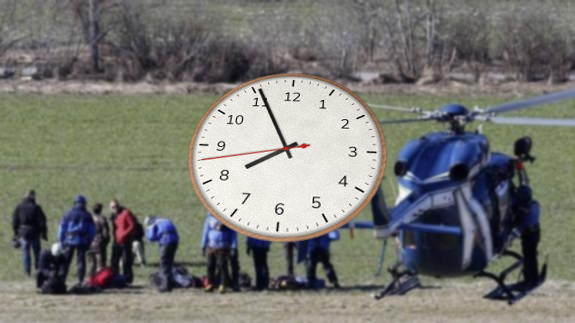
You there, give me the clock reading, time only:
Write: 7:55:43
